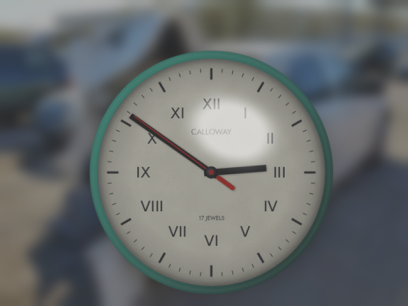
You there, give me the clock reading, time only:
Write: 2:50:51
